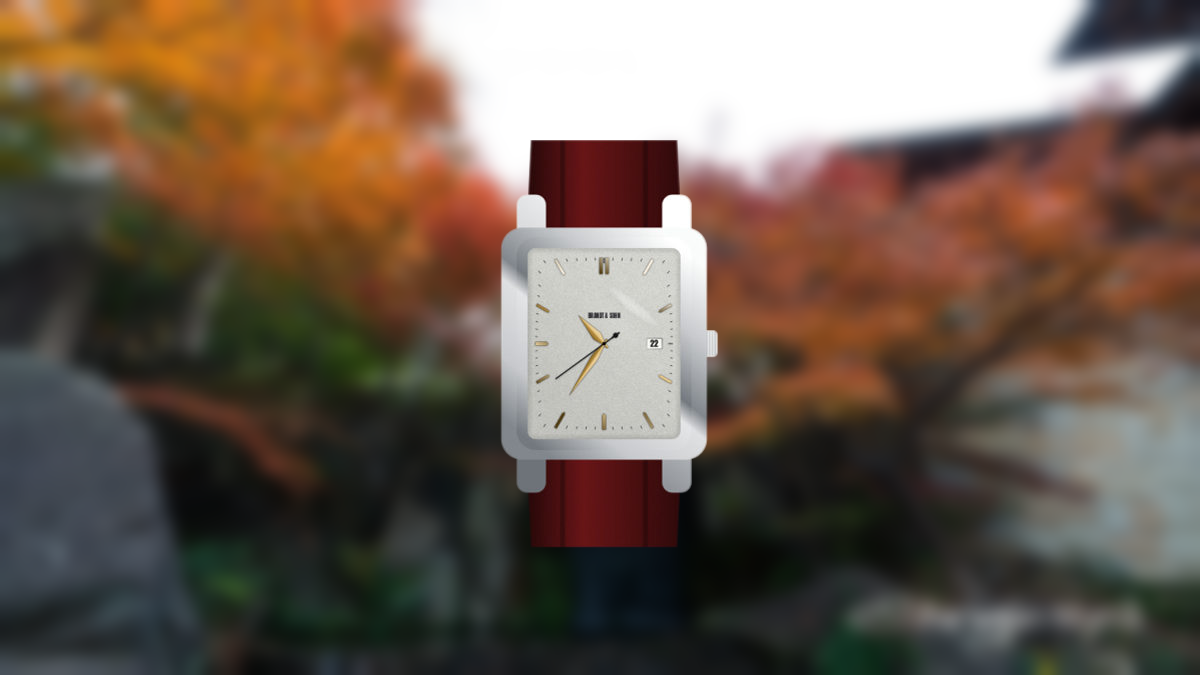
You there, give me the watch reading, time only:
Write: 10:35:39
